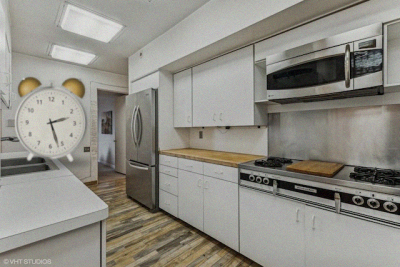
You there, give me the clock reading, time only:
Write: 2:27
